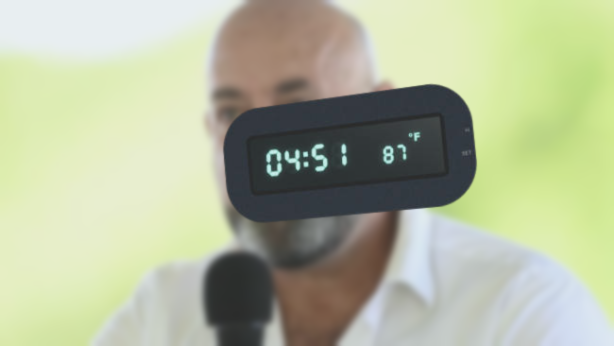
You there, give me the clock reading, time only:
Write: 4:51
